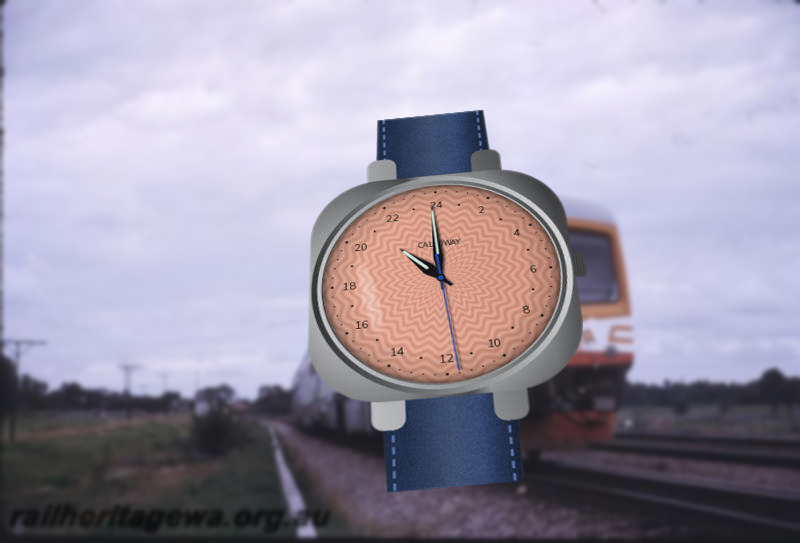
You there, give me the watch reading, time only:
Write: 20:59:29
